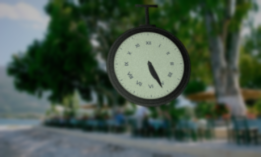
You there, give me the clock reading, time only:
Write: 5:26
